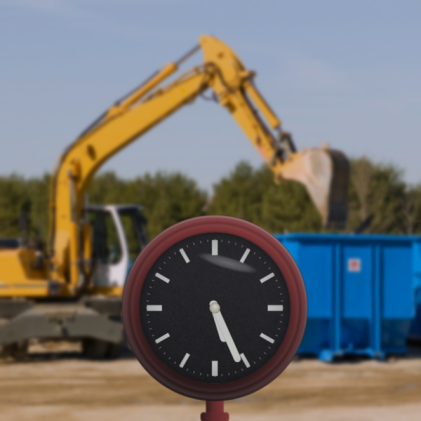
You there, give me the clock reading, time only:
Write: 5:26
